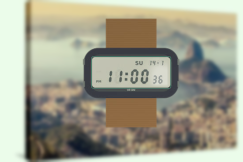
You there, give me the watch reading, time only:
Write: 11:00:36
